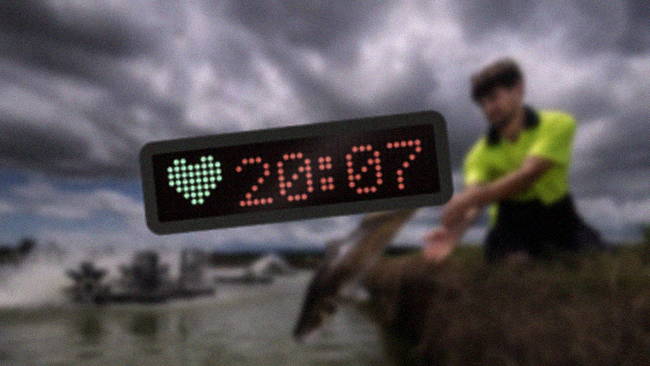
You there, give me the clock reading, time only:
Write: 20:07
